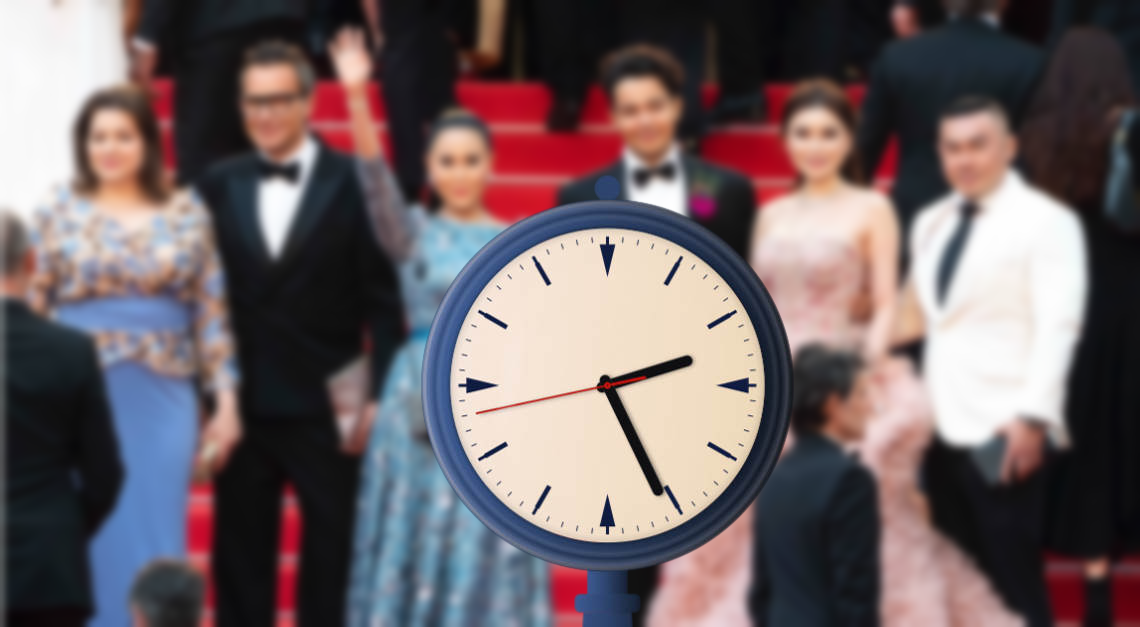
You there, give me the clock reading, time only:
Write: 2:25:43
